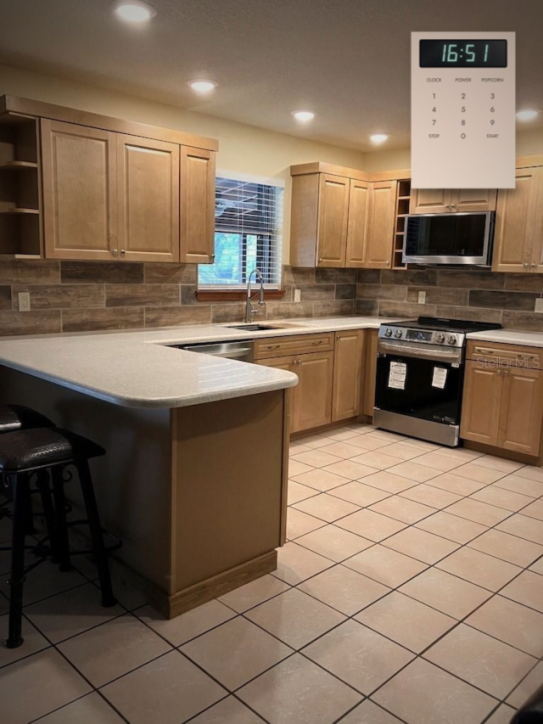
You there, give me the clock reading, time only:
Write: 16:51
